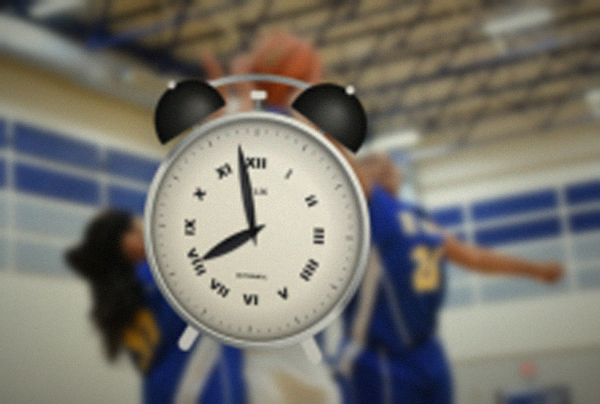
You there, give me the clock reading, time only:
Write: 7:58
